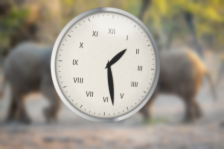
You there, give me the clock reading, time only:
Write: 1:28
